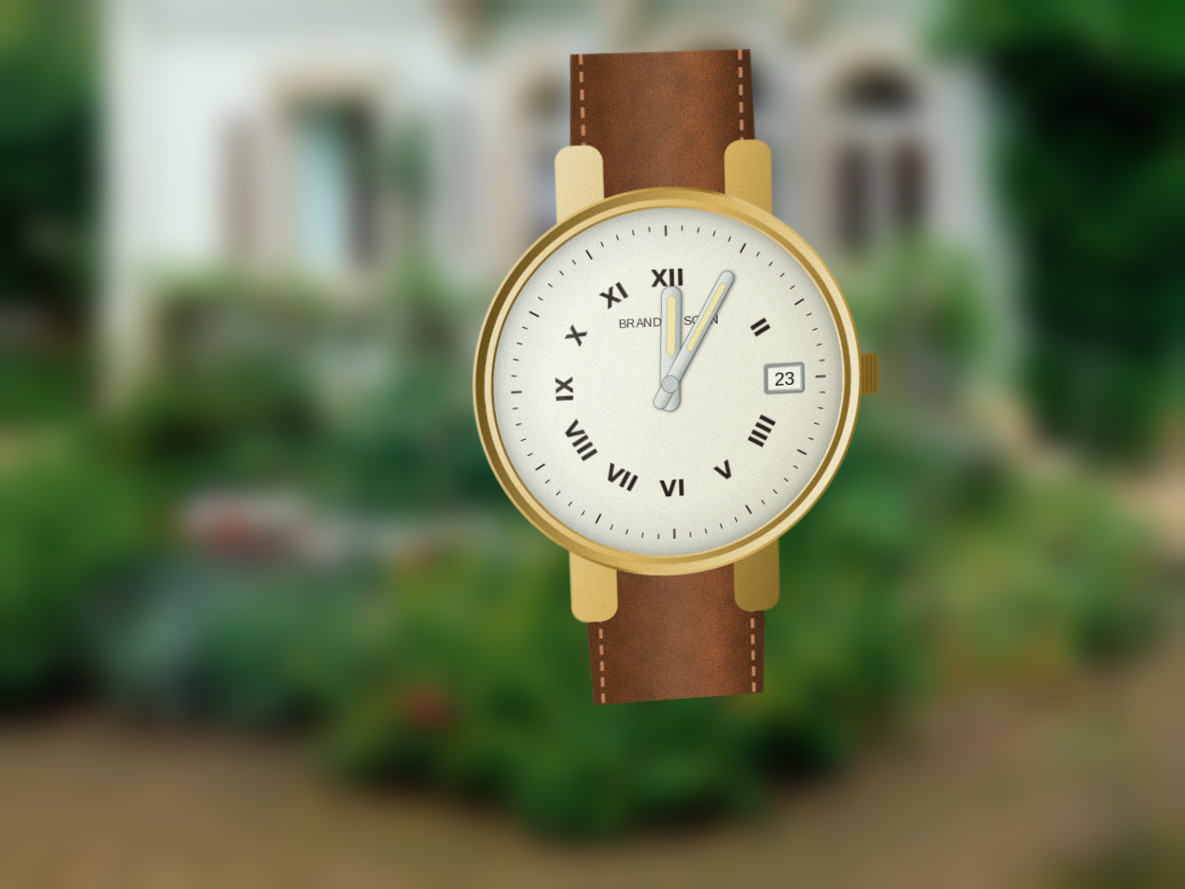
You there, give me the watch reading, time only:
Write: 12:05
